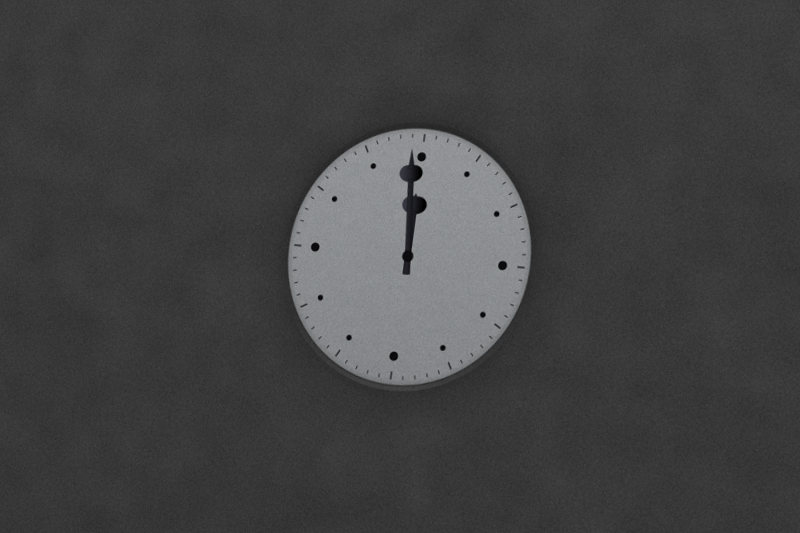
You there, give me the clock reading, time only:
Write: 11:59
